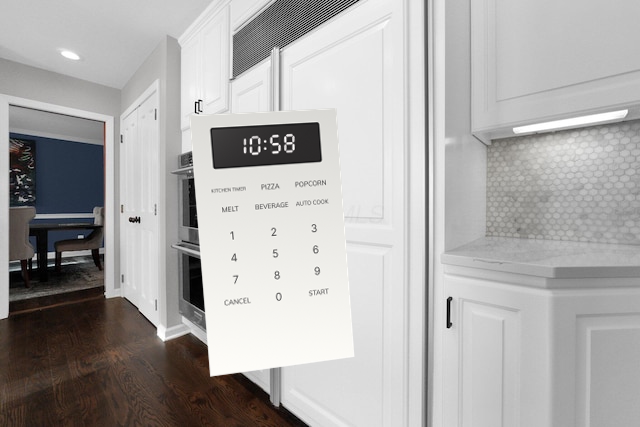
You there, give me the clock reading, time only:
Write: 10:58
